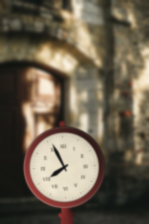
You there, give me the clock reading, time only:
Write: 7:56
